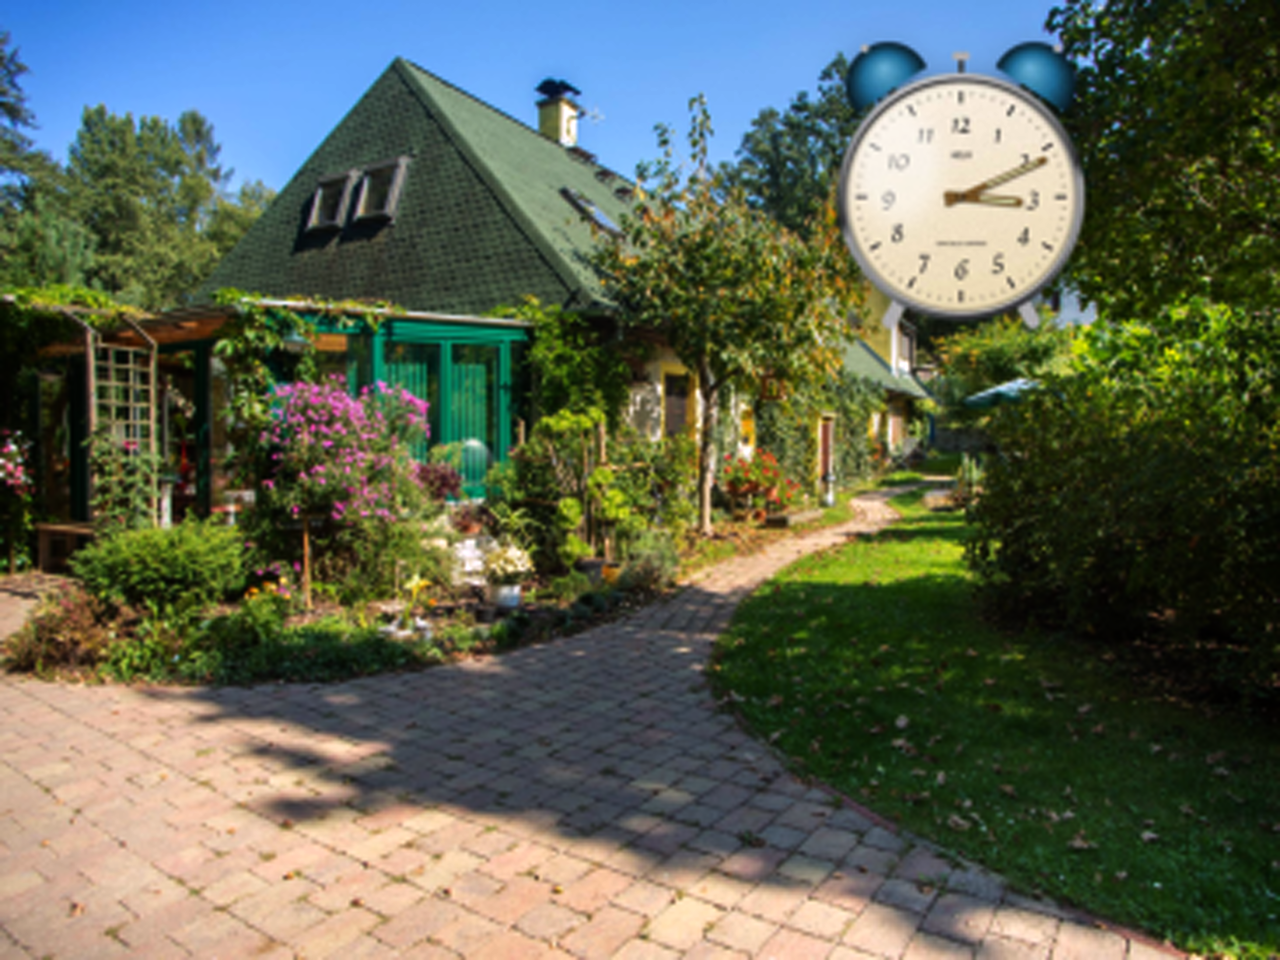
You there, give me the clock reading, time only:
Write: 3:11
